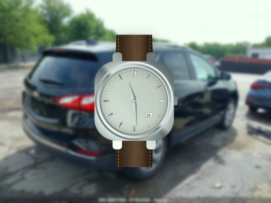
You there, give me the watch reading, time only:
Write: 11:29
